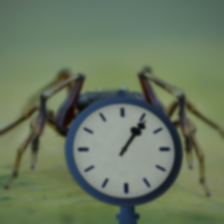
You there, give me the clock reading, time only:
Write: 1:06
